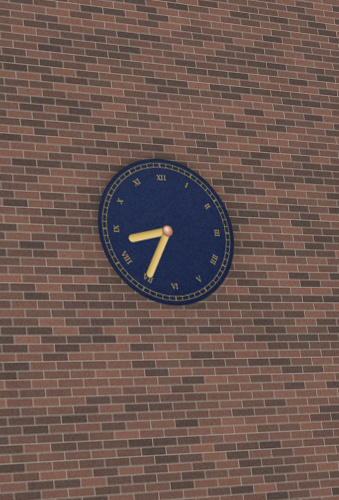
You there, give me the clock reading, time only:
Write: 8:35
